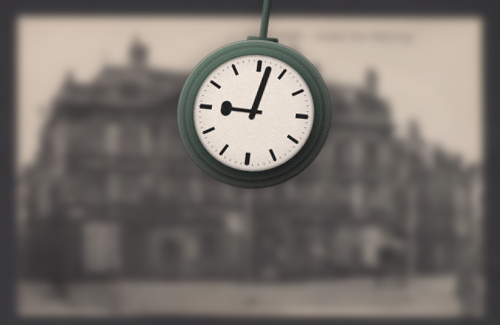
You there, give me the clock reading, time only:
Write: 9:02
